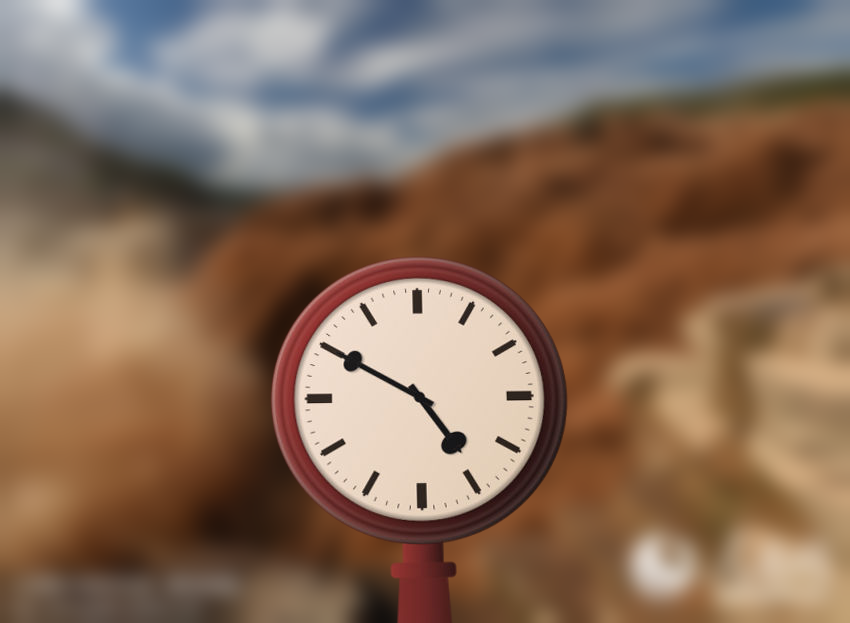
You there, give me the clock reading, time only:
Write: 4:50
